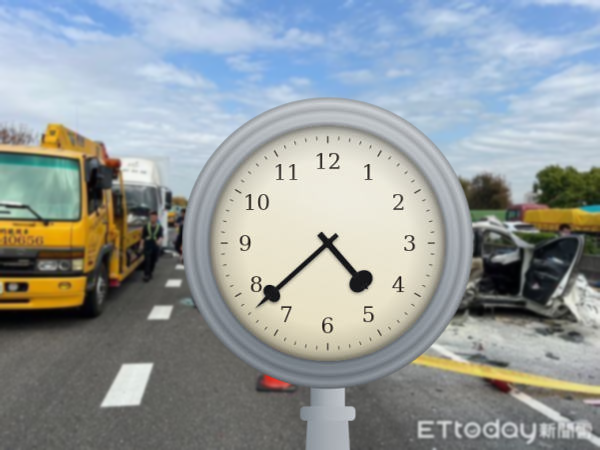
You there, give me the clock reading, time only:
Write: 4:38
